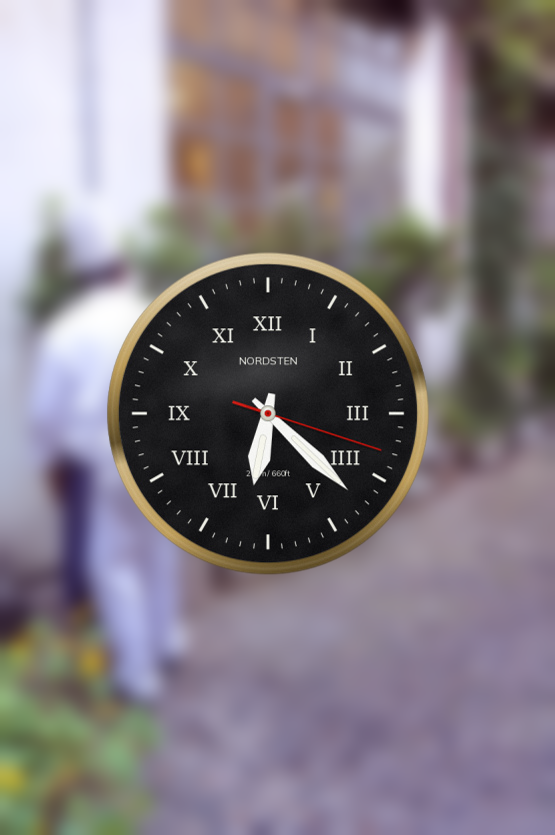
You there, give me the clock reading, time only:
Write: 6:22:18
